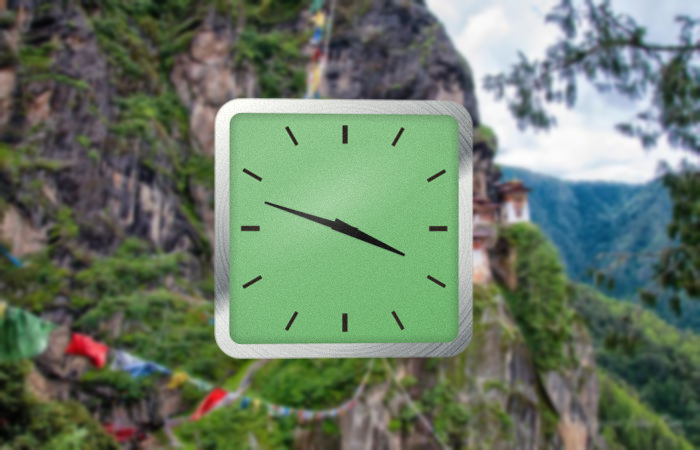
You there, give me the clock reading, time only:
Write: 3:48
